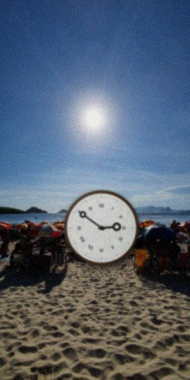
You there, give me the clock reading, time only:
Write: 2:51
